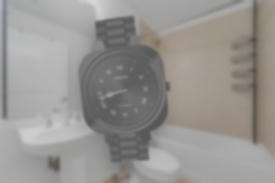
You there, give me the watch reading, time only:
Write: 8:43
